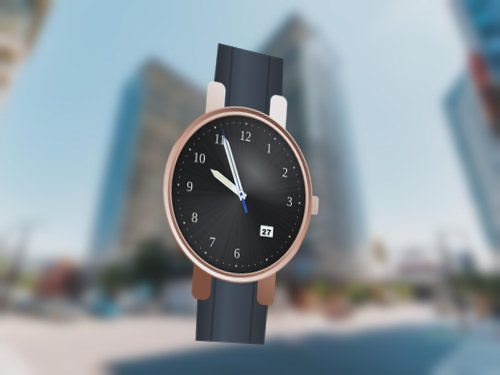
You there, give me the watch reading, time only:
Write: 9:55:56
